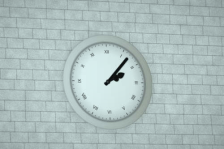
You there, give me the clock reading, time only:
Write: 2:07
